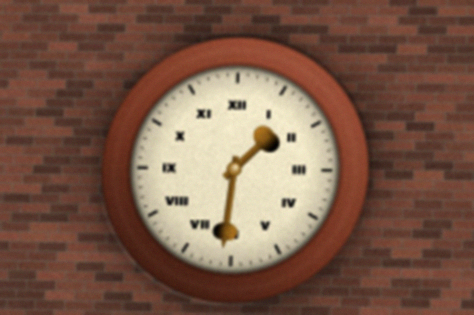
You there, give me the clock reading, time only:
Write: 1:31
